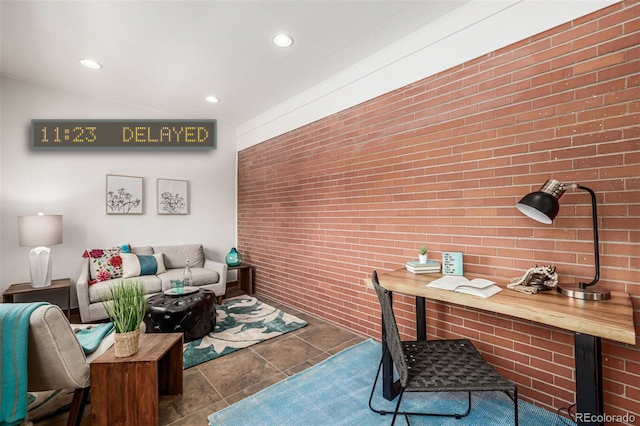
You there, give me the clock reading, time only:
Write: 11:23
